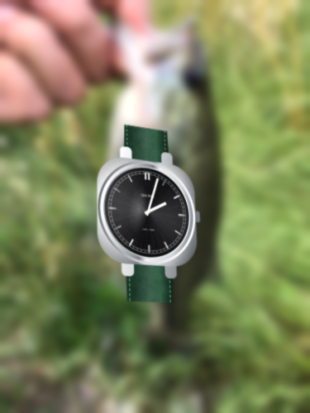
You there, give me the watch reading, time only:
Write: 2:03
